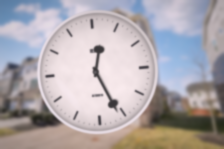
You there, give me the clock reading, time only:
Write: 12:26
